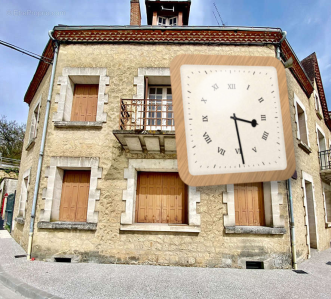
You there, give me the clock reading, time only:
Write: 3:29
